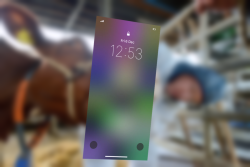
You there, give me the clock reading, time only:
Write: 12:53
